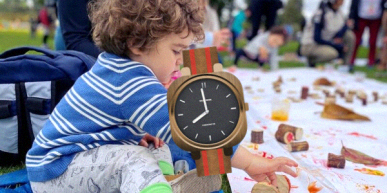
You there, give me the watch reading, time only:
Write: 7:59
